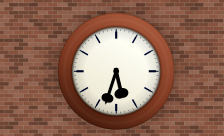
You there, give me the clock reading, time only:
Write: 5:33
